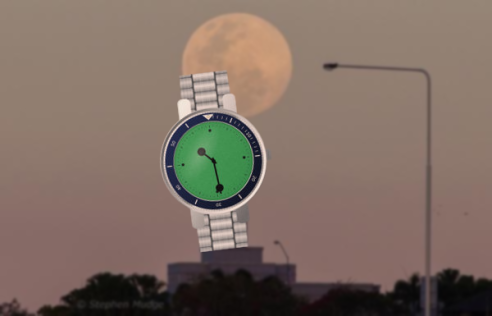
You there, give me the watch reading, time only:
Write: 10:29
